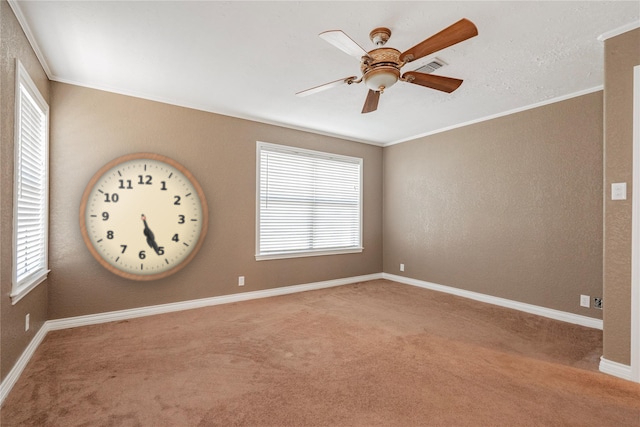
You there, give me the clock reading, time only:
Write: 5:26
